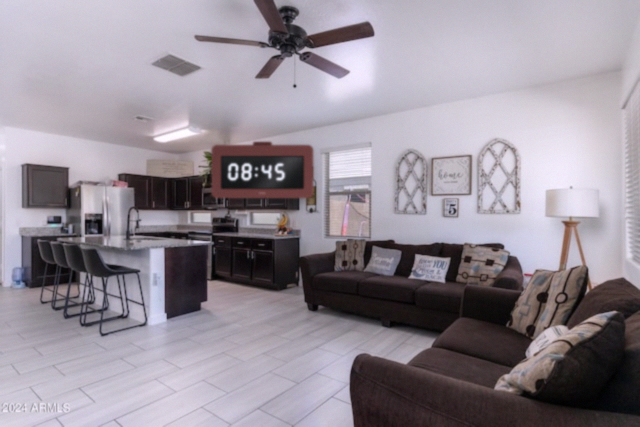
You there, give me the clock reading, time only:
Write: 8:45
